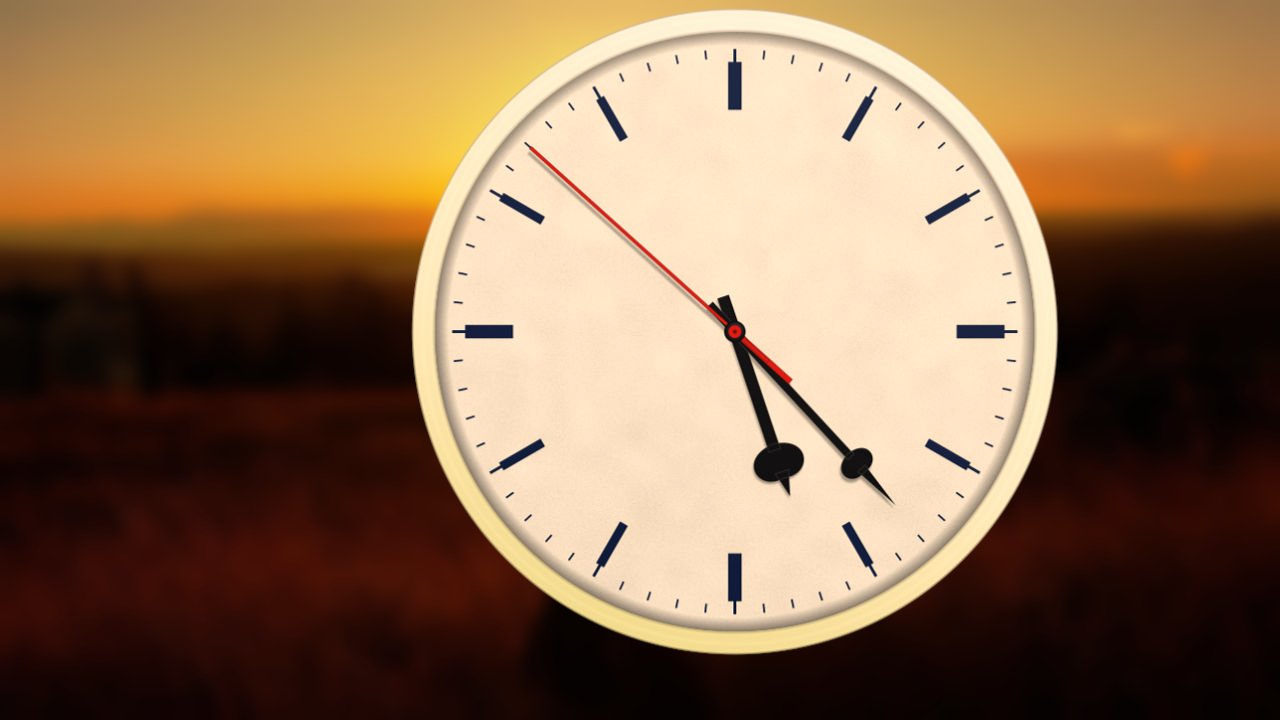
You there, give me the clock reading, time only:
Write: 5:22:52
